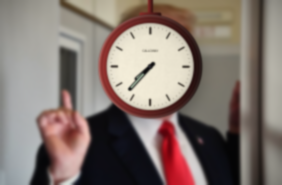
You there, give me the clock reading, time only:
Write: 7:37
